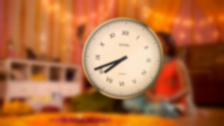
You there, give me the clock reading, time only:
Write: 7:41
